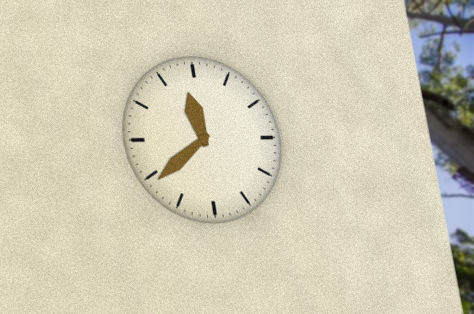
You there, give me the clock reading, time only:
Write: 11:39
